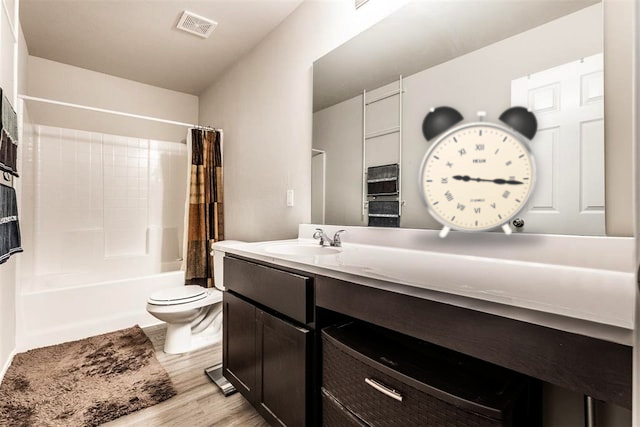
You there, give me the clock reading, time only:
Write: 9:16
